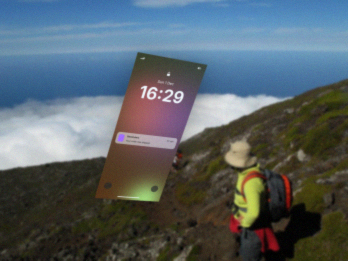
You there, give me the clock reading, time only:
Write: 16:29
